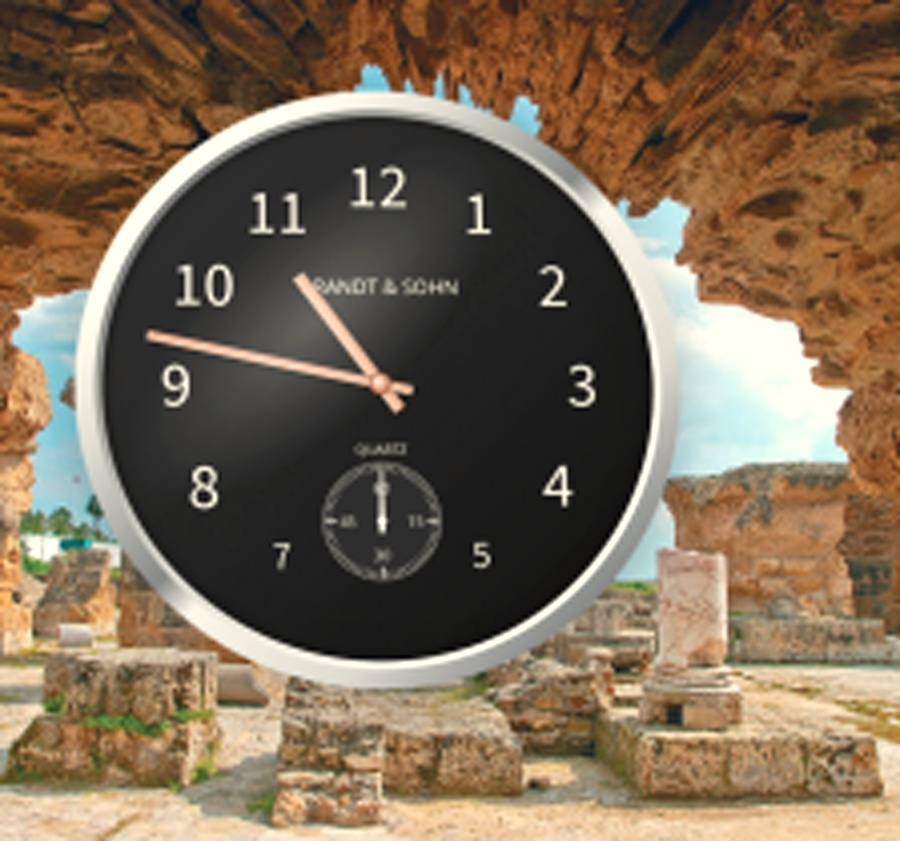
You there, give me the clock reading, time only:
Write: 10:47
